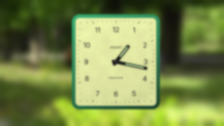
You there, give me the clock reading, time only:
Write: 1:17
